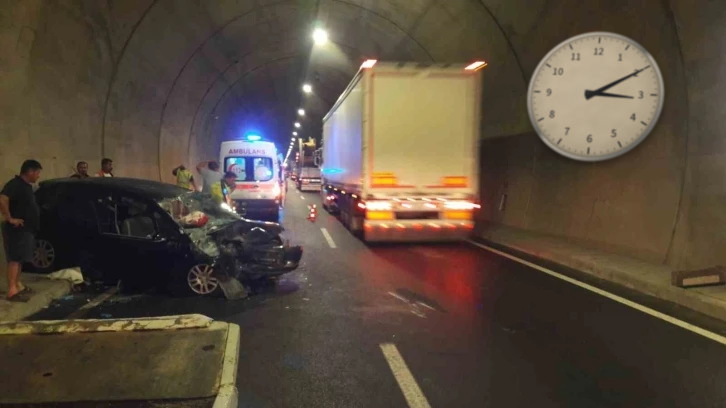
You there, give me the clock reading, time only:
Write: 3:10
